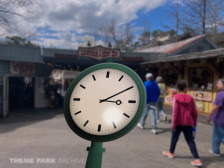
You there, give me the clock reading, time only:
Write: 3:10
